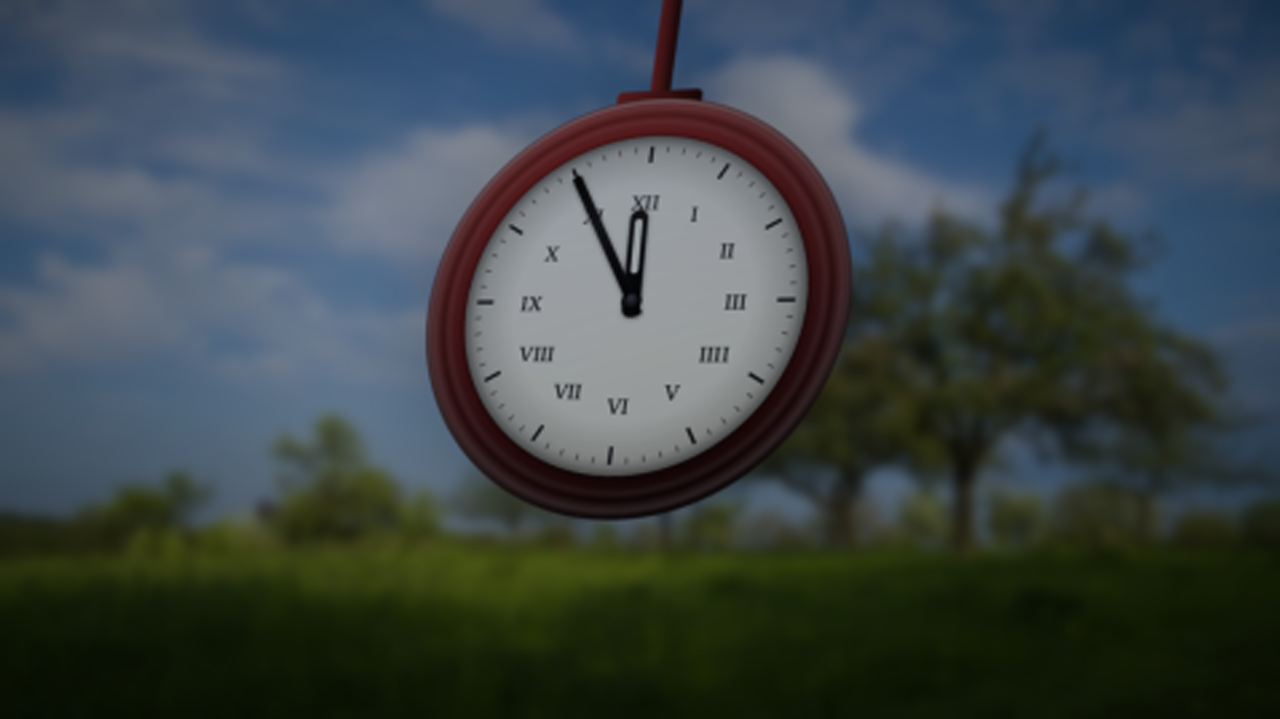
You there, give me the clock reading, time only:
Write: 11:55
